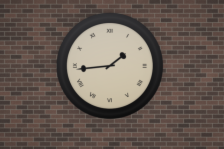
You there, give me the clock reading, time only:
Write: 1:44
